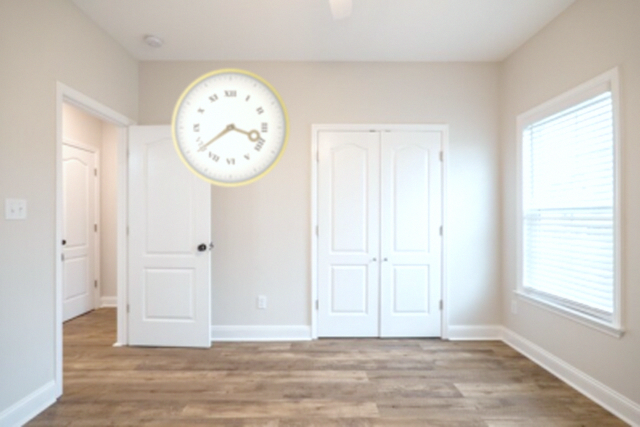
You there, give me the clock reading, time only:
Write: 3:39
